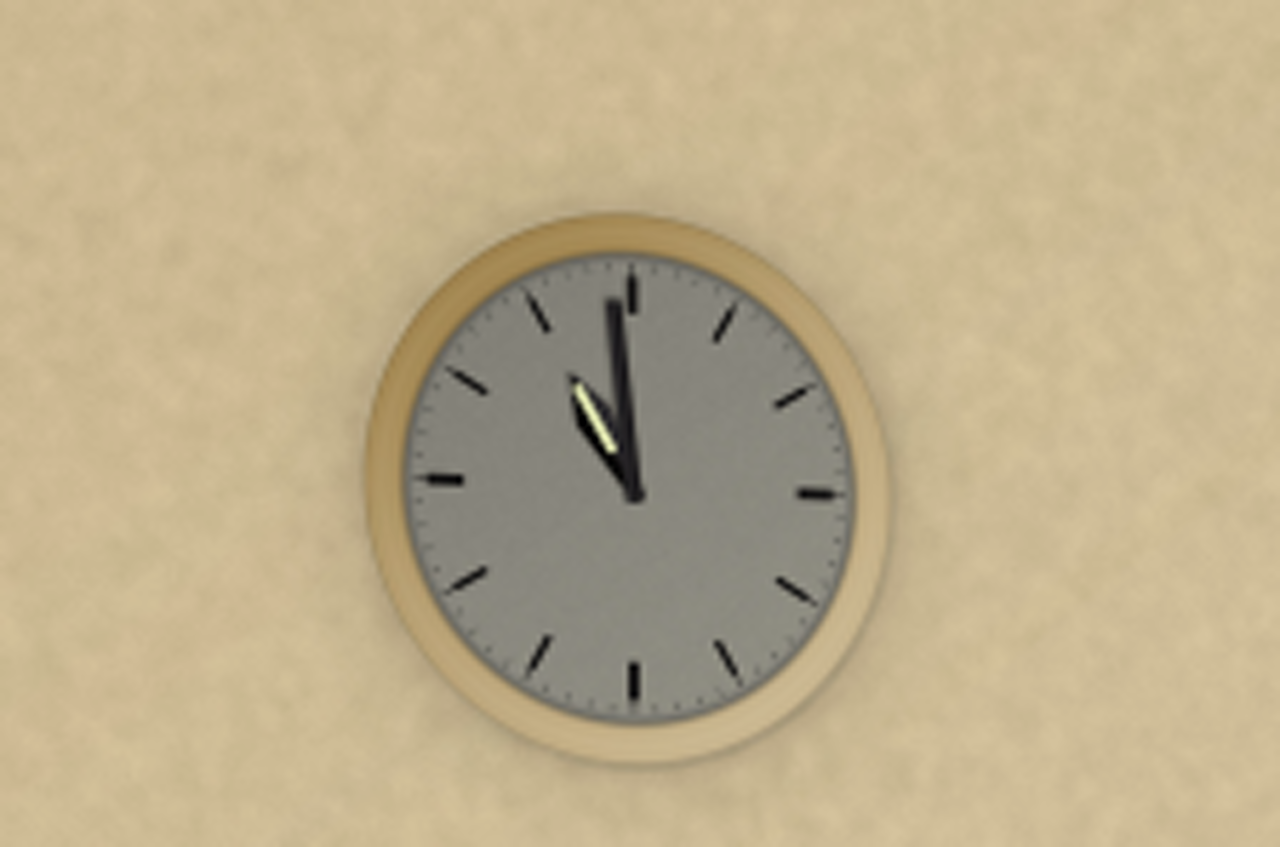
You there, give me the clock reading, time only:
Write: 10:59
